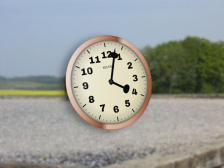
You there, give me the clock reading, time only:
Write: 4:03
